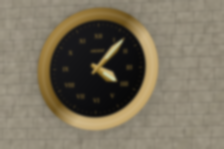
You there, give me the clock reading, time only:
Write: 4:07
